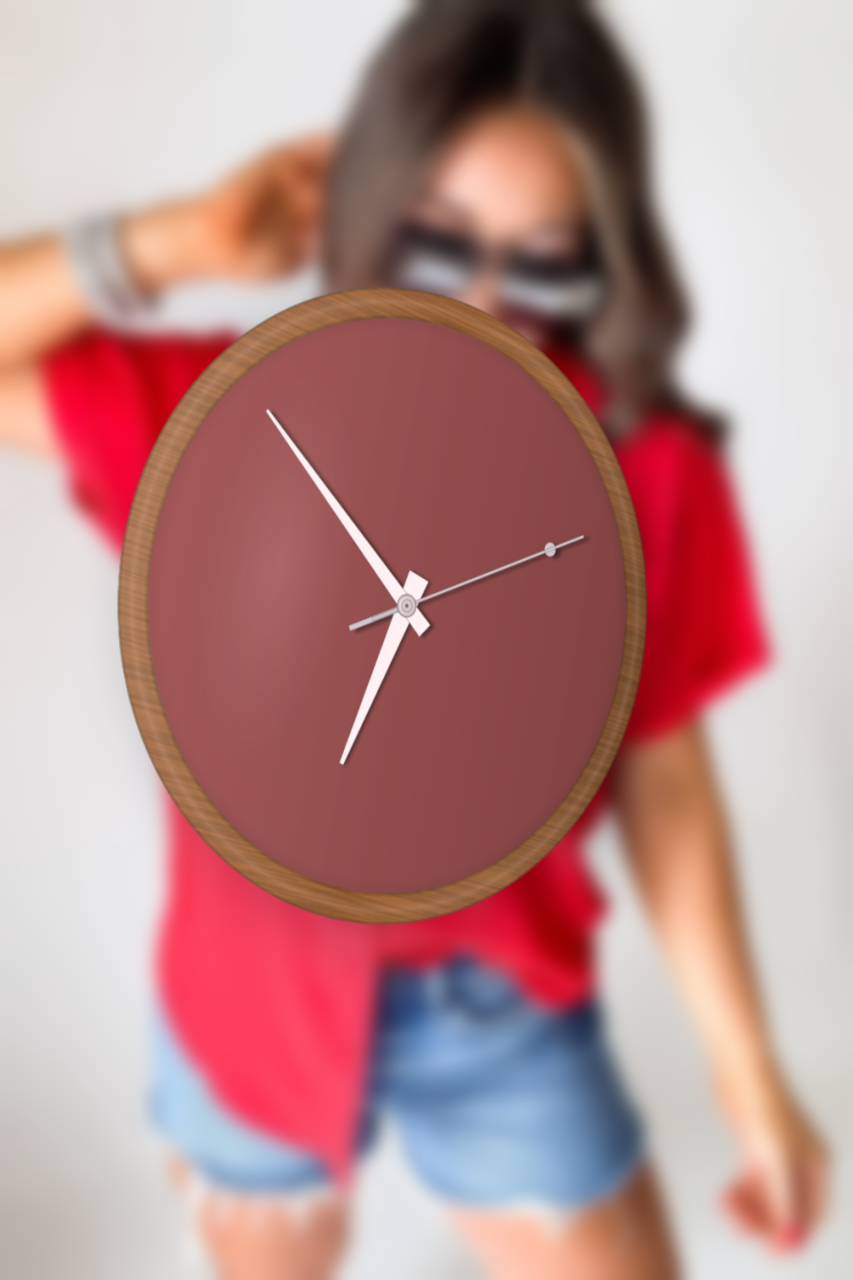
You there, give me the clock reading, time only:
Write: 6:53:12
